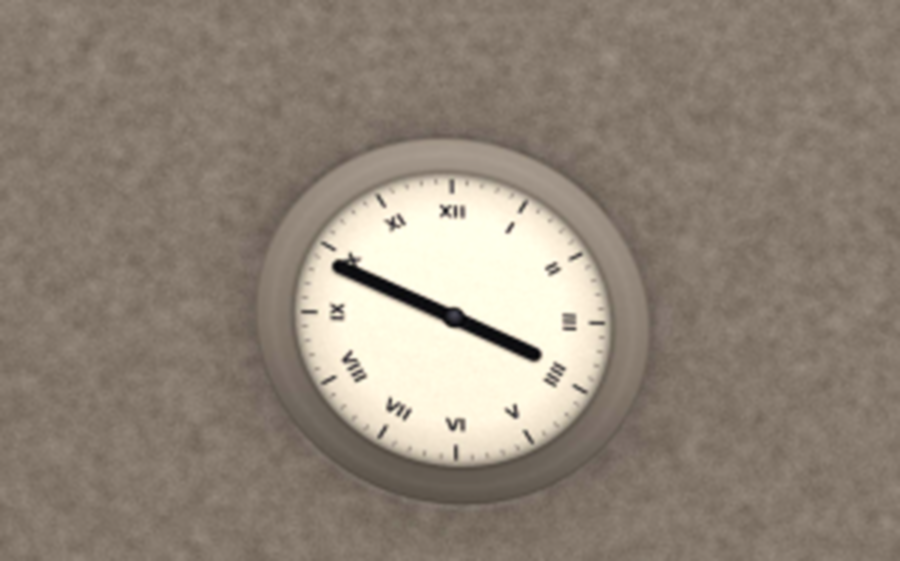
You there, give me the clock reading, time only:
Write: 3:49
